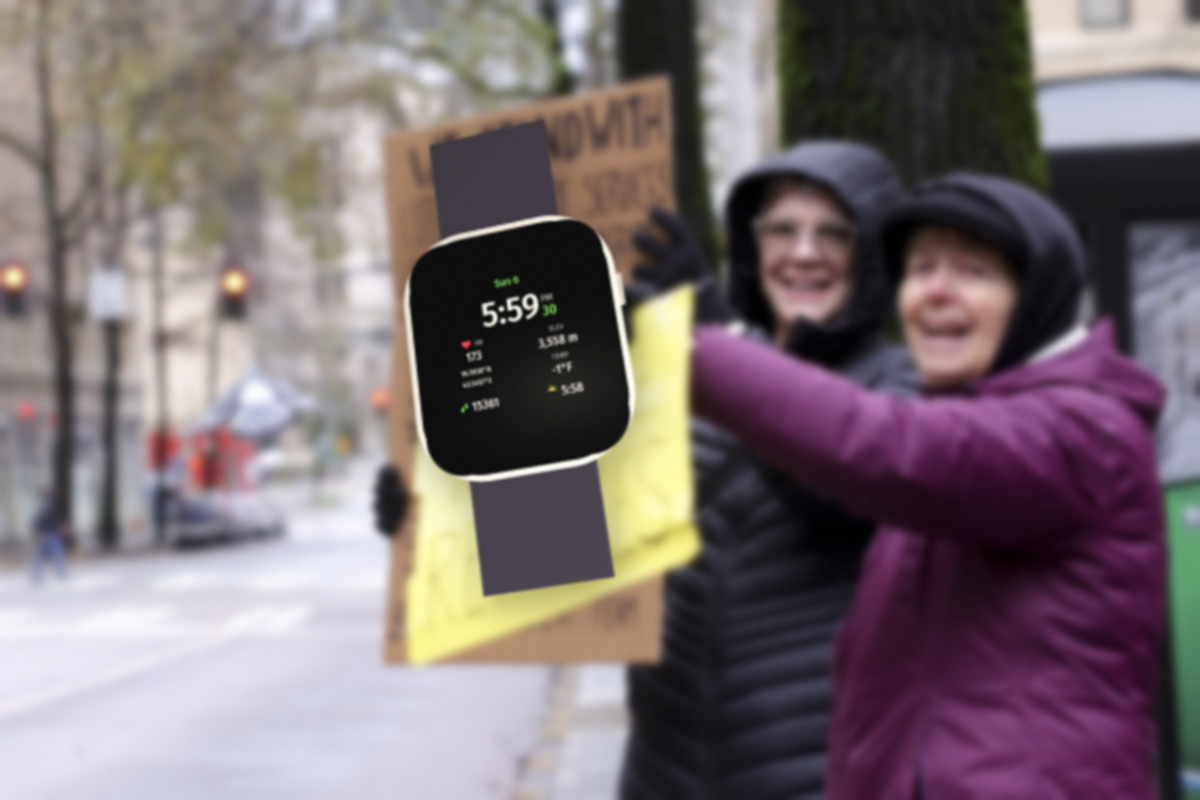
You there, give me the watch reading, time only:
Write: 5:59
